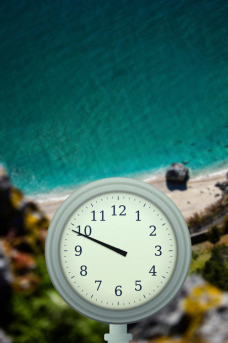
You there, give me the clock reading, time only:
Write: 9:49
